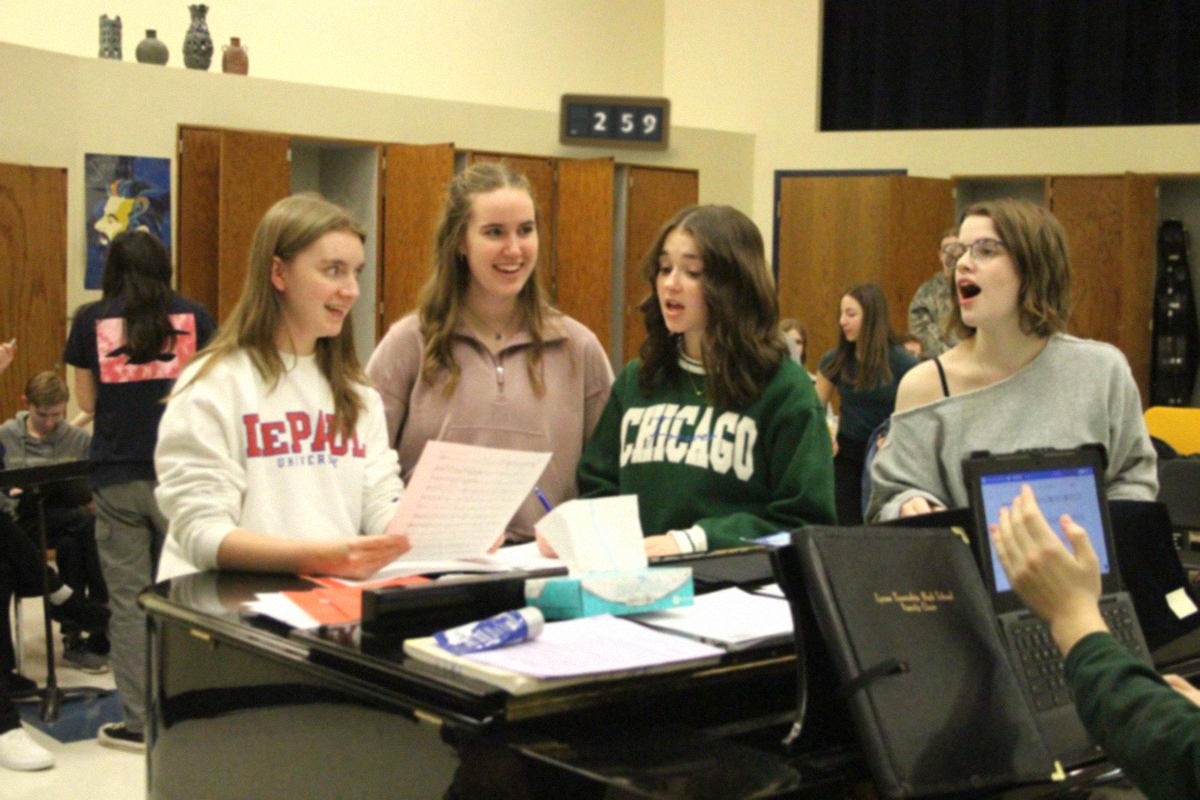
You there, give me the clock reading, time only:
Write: 2:59
